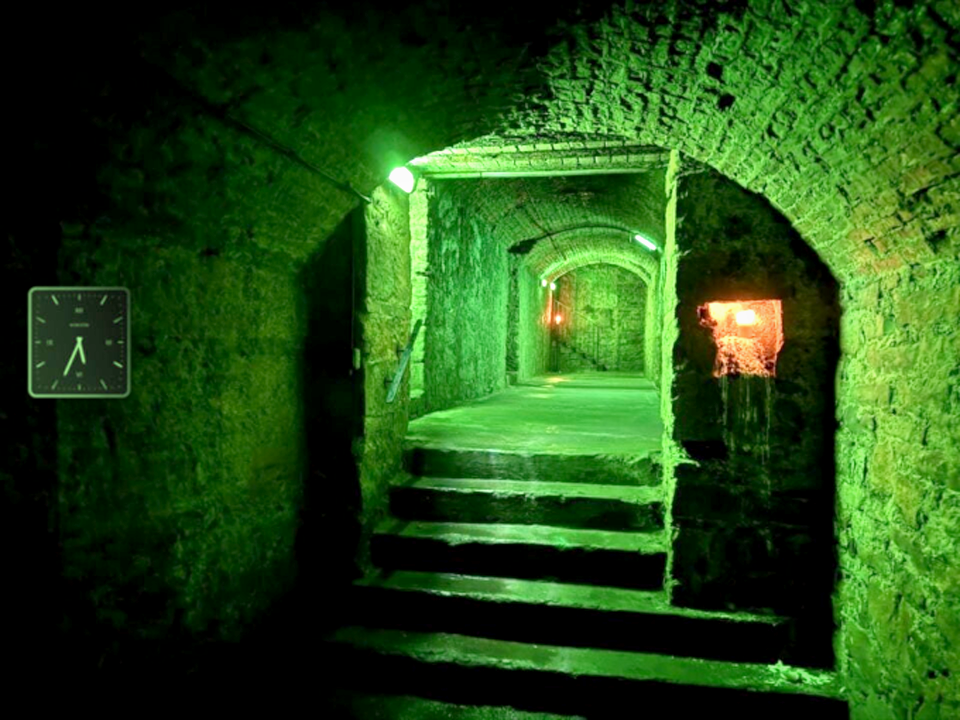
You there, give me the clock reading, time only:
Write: 5:34
